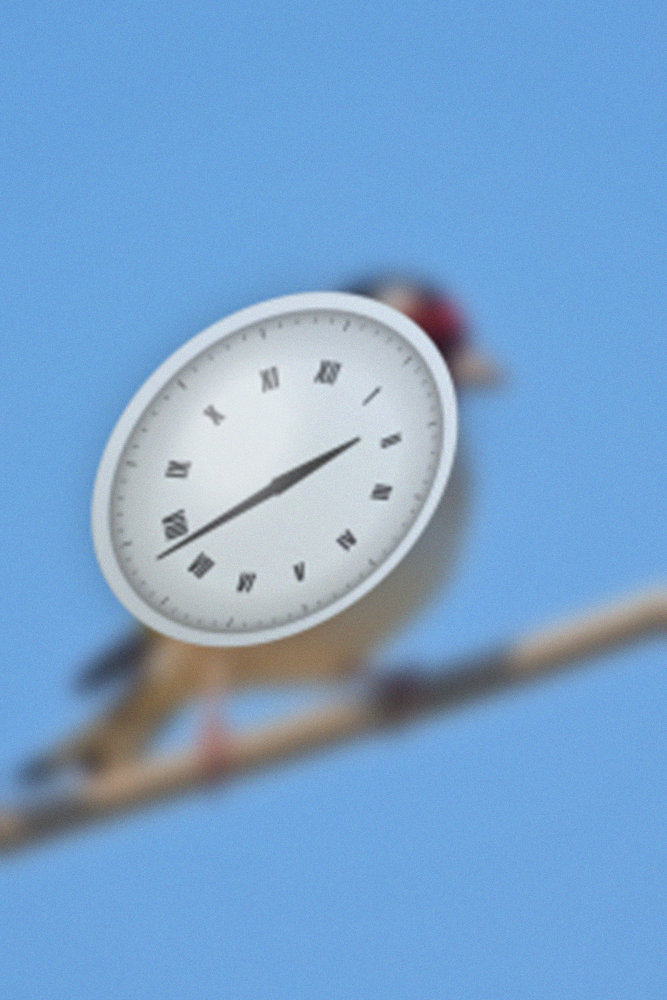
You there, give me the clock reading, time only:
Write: 1:38
